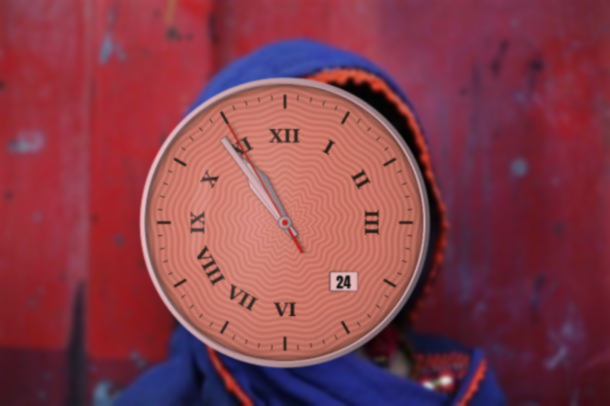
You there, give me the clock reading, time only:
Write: 10:53:55
